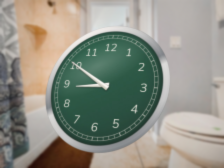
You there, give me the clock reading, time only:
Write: 8:50
